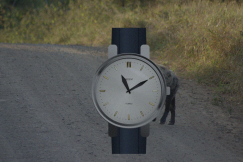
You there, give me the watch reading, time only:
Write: 11:10
